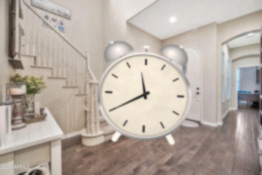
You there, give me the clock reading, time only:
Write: 11:40
